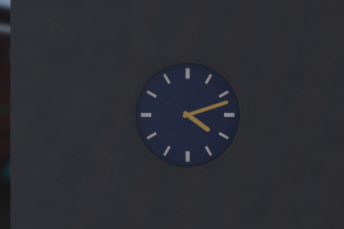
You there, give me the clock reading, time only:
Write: 4:12
